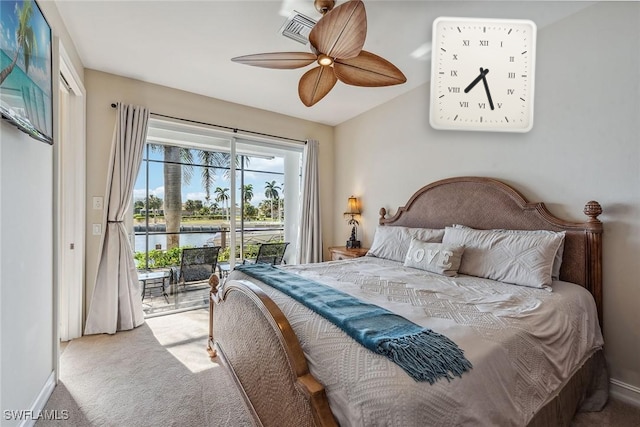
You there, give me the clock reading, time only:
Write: 7:27
